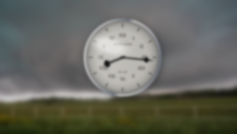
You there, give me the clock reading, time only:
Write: 8:16
